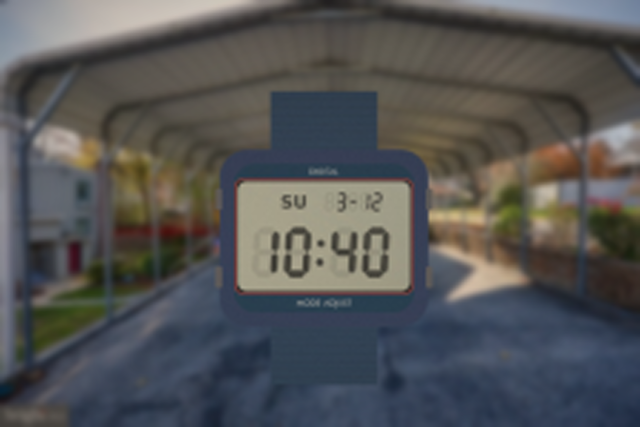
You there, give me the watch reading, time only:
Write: 10:40
